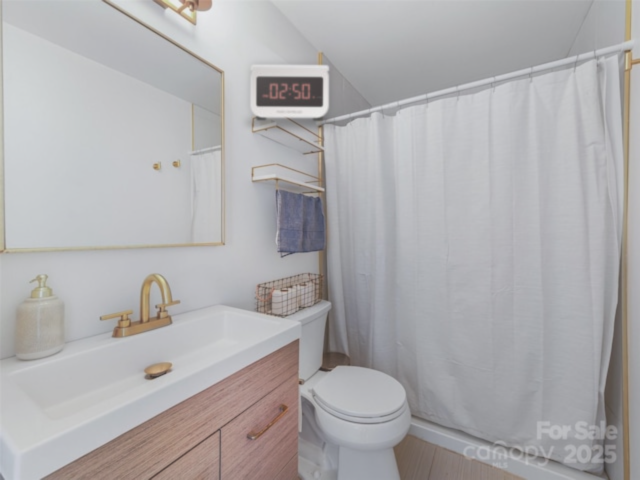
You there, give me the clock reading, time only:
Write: 2:50
